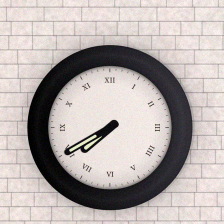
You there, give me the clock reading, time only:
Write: 7:40
